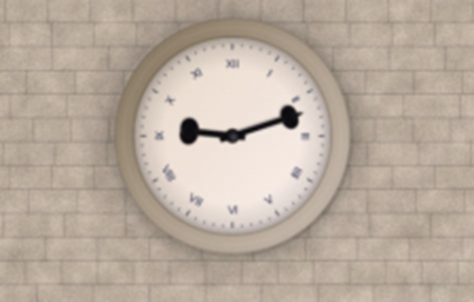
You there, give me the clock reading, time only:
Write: 9:12
